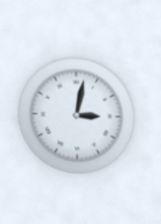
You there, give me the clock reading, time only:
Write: 3:02
